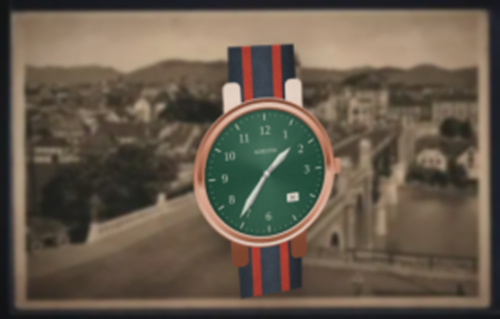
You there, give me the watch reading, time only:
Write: 1:36
